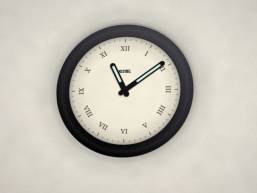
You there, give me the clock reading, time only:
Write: 11:09
